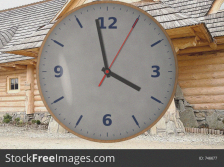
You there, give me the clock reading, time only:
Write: 3:58:05
